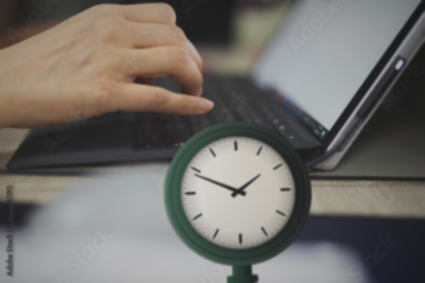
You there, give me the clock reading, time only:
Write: 1:49
